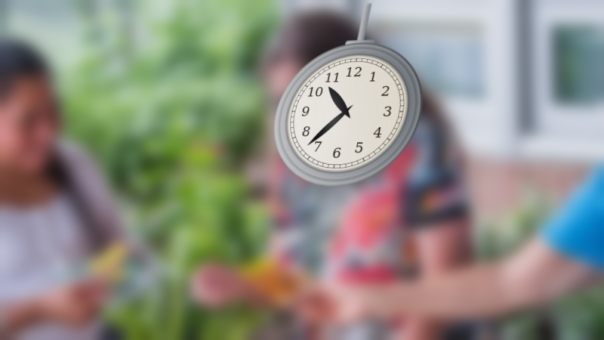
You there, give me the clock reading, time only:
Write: 10:37
